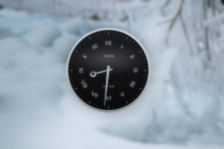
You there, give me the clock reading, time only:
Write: 8:31
